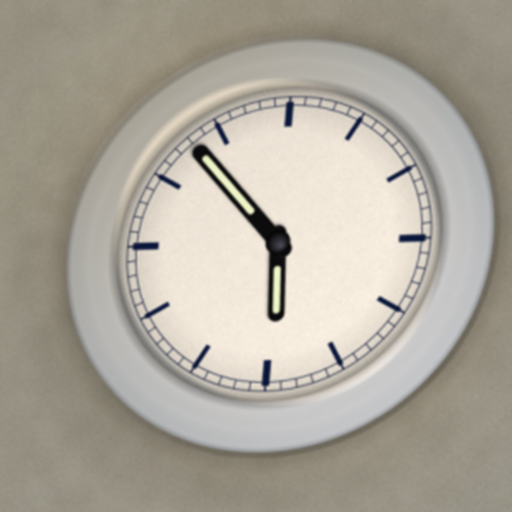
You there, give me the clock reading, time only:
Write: 5:53
